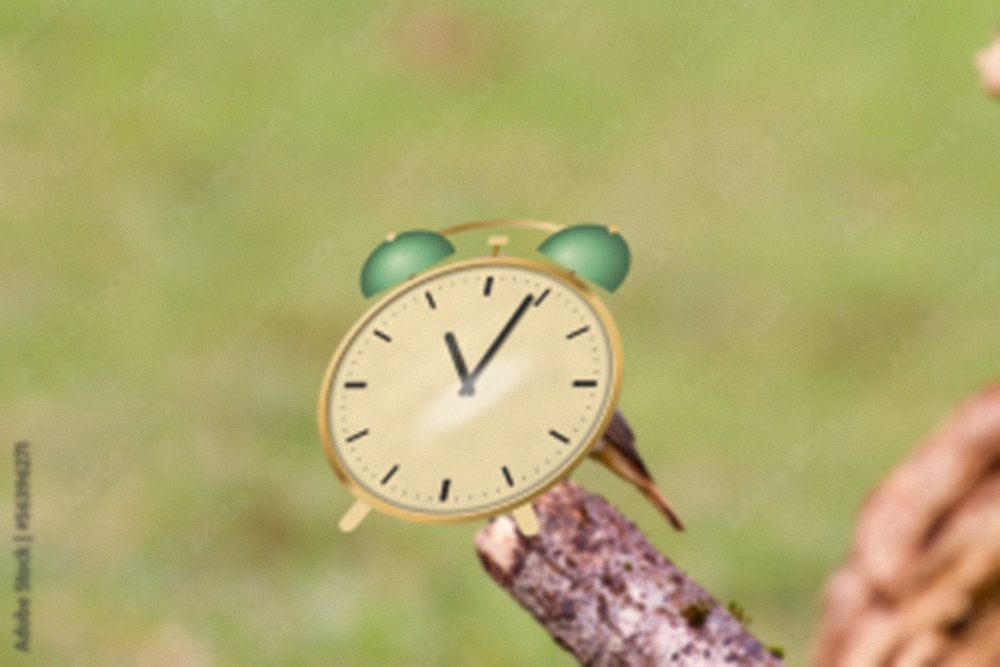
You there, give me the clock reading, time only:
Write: 11:04
